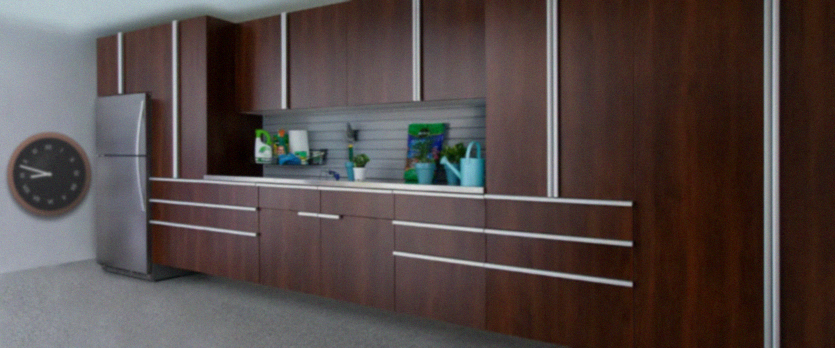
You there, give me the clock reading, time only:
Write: 8:48
